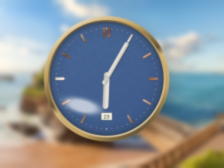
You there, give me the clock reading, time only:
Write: 6:05
